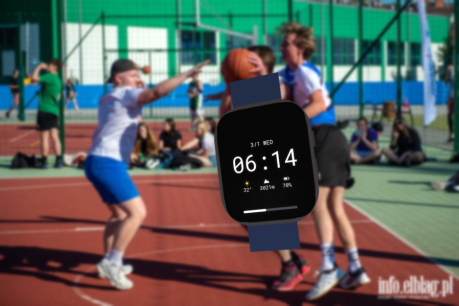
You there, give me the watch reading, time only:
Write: 6:14
